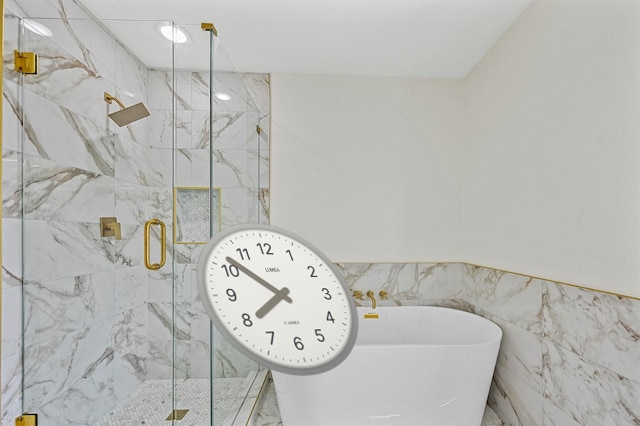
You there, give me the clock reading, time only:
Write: 7:52
